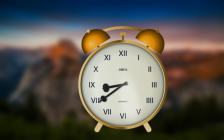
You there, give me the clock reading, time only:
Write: 8:39
